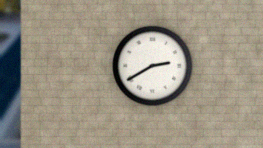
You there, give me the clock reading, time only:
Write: 2:40
